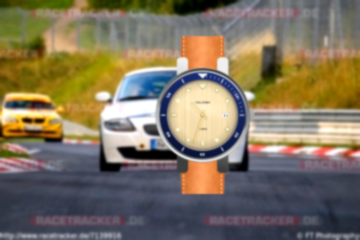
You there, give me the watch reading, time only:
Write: 10:33
